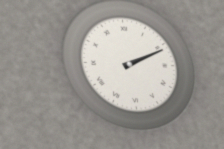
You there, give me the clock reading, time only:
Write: 2:11
